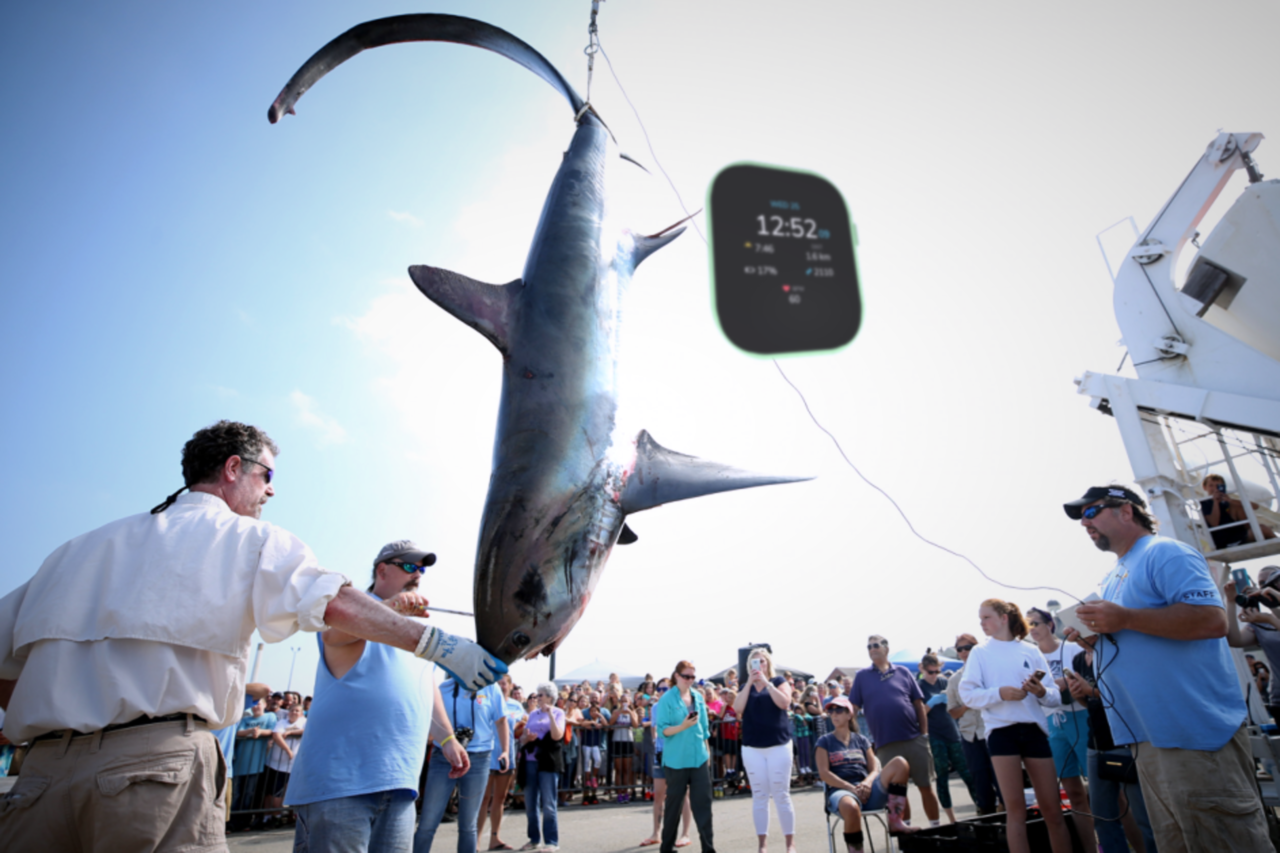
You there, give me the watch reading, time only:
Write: 12:52
